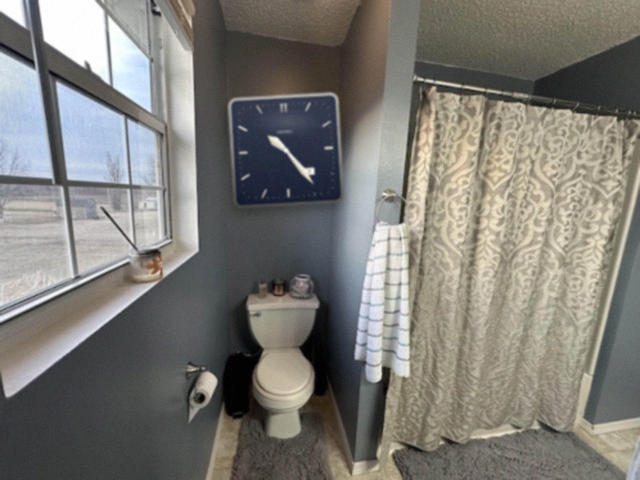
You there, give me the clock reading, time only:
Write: 10:24
